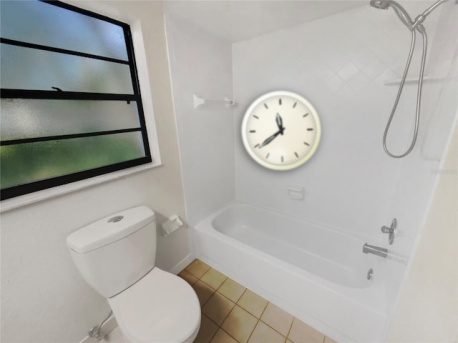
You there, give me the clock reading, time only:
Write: 11:39
